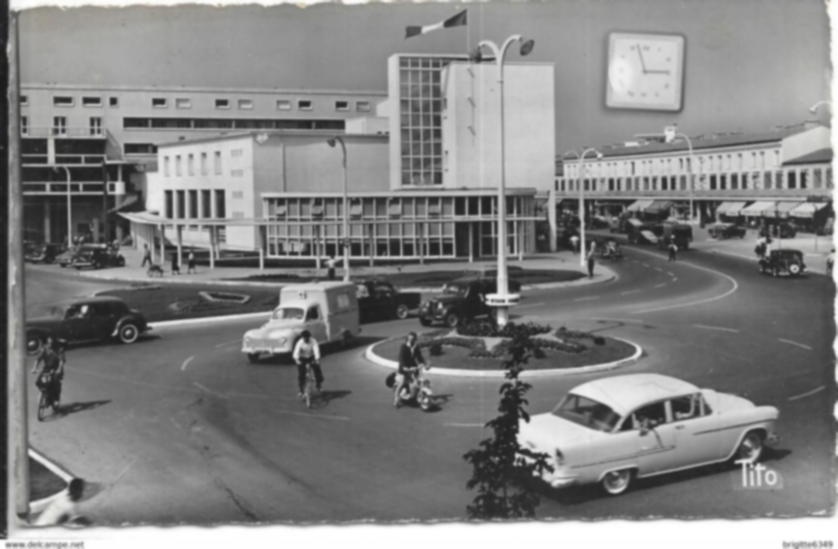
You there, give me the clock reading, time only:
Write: 2:57
